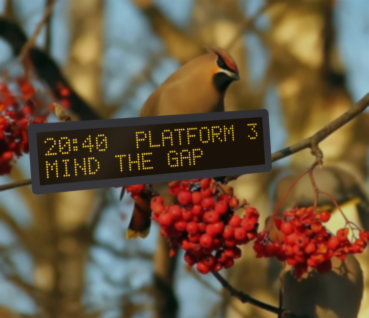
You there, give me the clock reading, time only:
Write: 20:40
